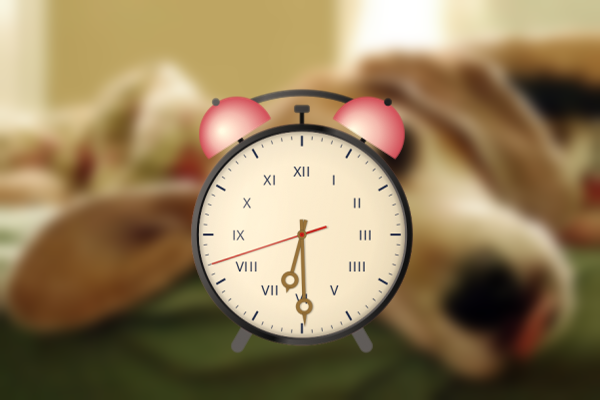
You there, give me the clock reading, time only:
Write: 6:29:42
